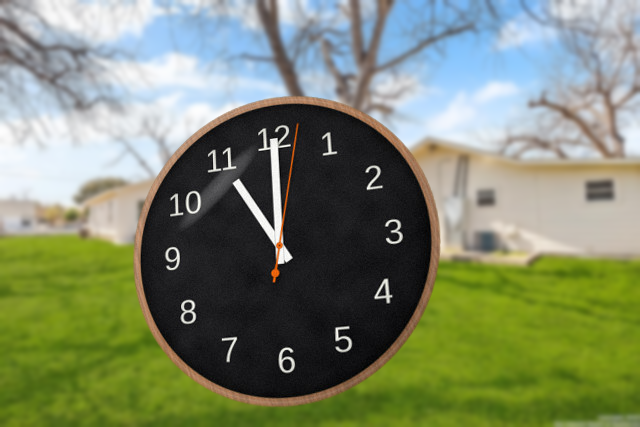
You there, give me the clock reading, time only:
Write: 11:00:02
